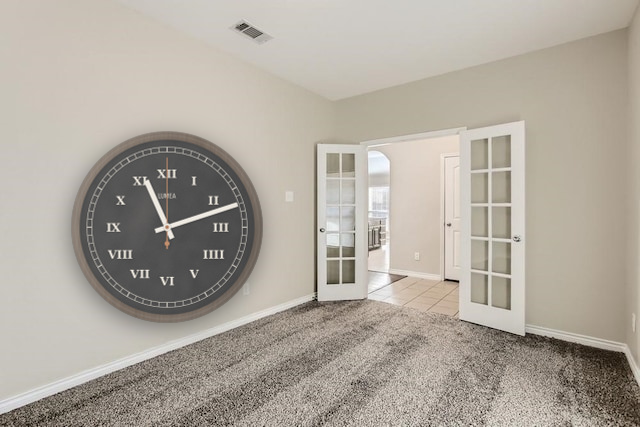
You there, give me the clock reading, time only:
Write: 11:12:00
